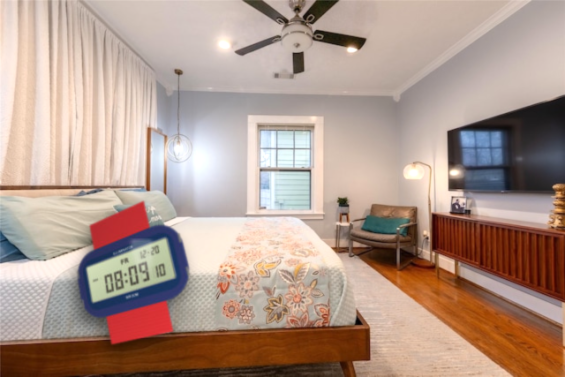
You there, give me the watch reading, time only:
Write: 8:09:10
